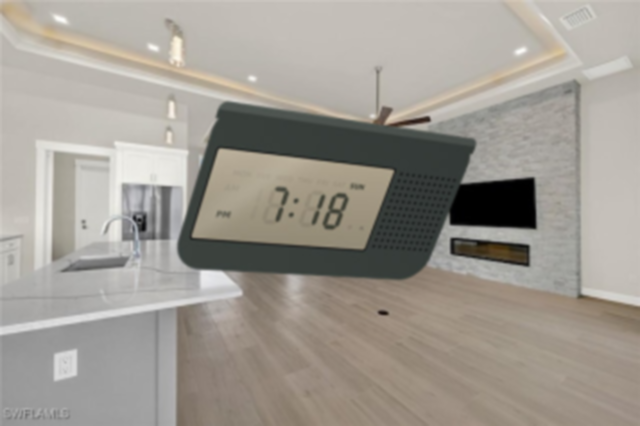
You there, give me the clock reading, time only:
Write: 7:18
